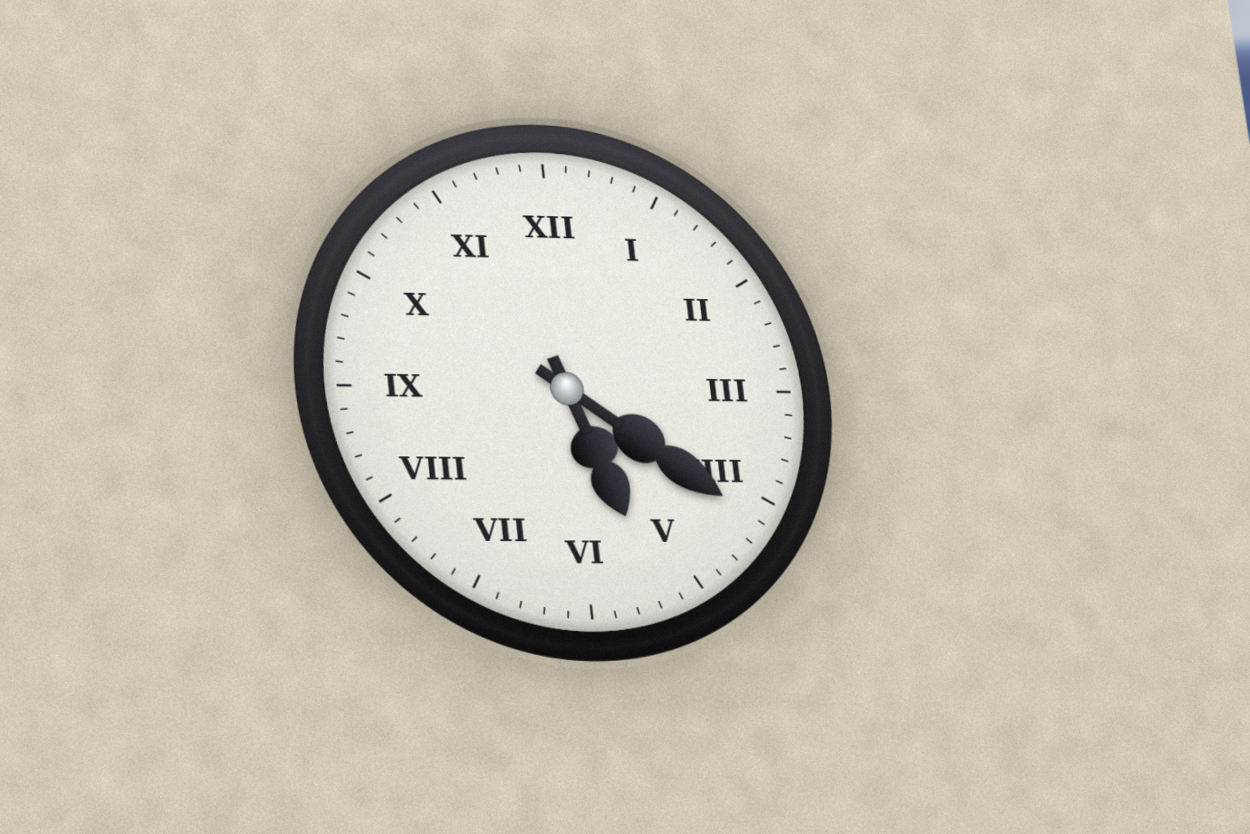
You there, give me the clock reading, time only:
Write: 5:21
